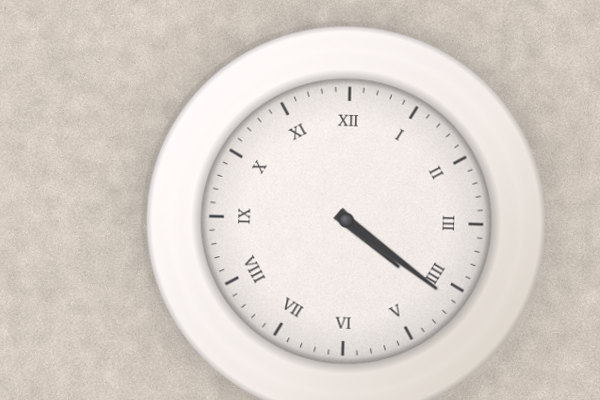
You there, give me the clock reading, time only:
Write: 4:21
